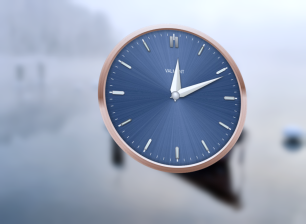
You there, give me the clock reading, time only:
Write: 12:11
